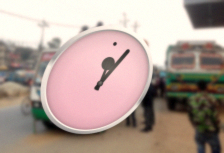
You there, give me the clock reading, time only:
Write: 12:04
